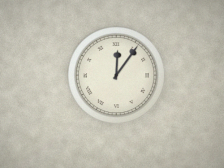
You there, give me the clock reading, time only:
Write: 12:06
